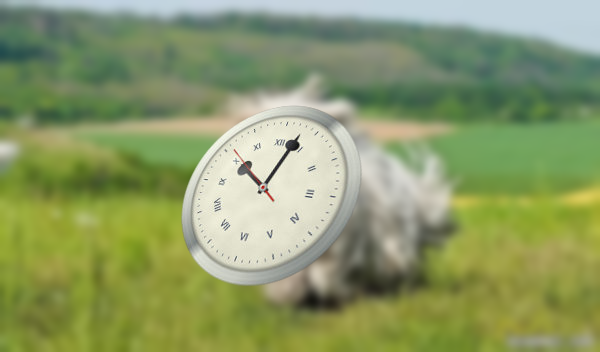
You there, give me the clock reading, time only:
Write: 10:02:51
